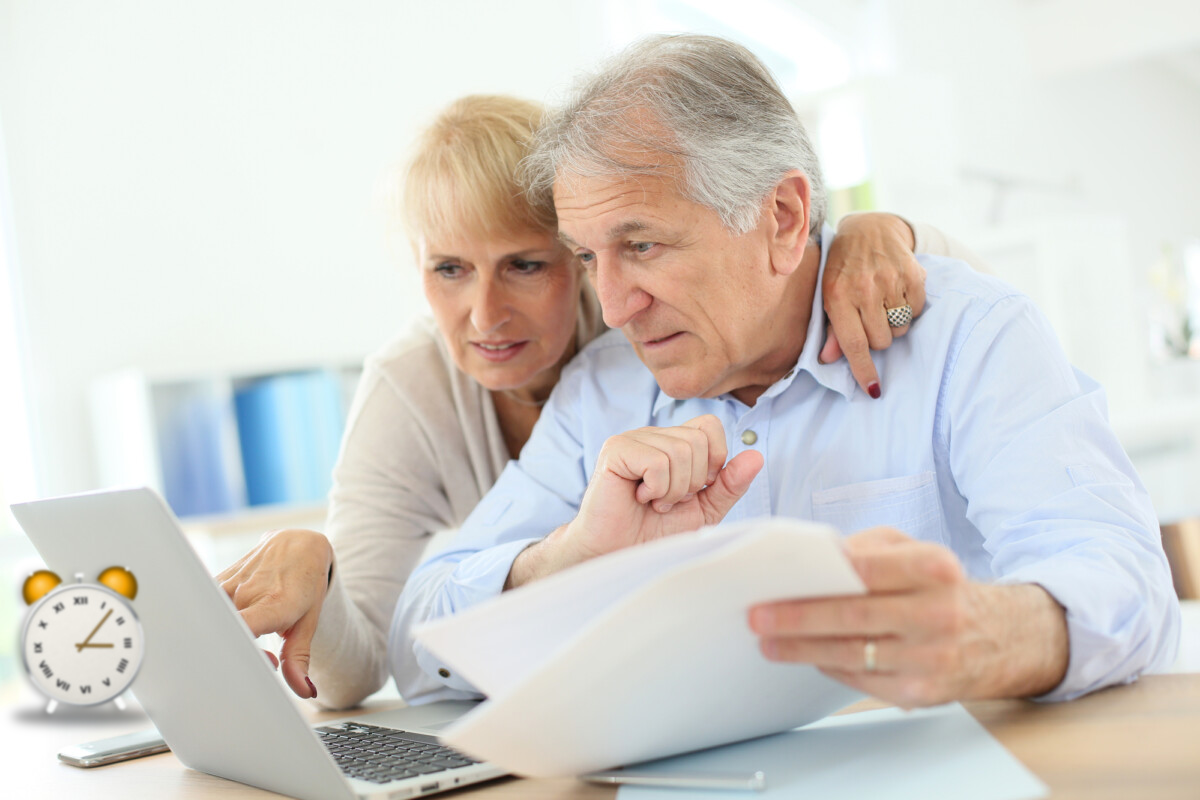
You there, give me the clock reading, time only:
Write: 3:07
